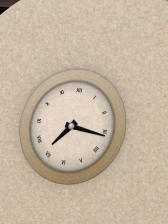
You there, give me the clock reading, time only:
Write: 7:16
